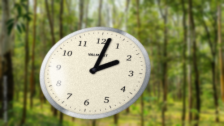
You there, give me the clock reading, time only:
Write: 2:02
